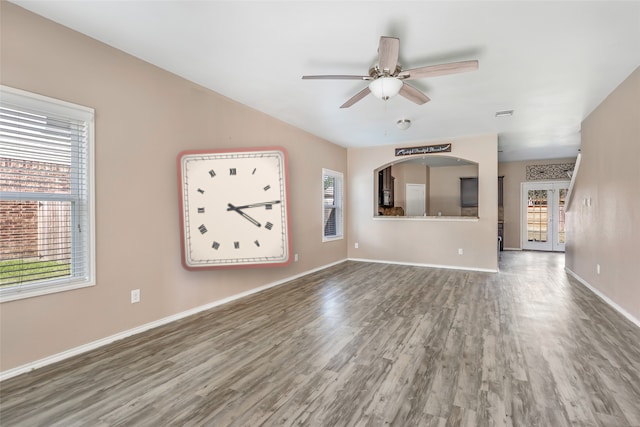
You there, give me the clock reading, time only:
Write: 4:14
